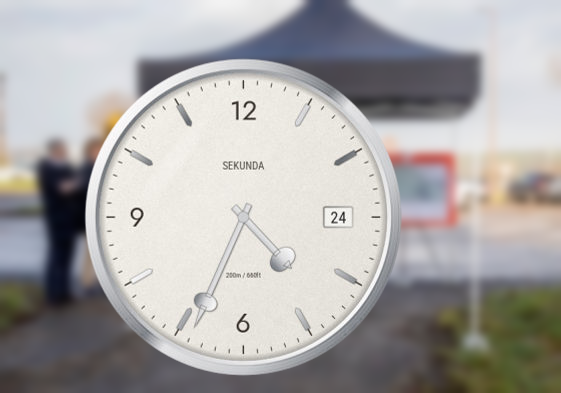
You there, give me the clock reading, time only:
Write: 4:34
